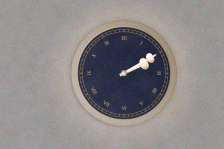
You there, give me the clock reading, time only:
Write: 2:10
